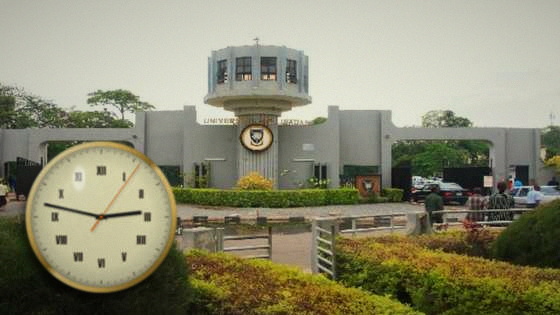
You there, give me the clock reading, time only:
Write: 2:47:06
